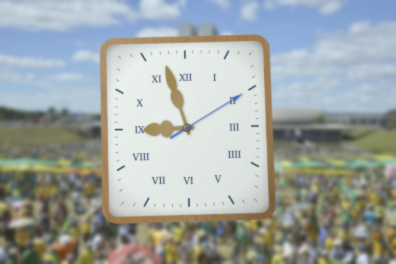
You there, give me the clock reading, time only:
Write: 8:57:10
